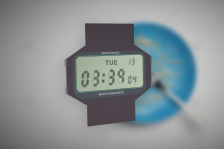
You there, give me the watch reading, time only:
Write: 3:39:04
